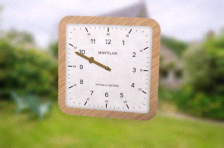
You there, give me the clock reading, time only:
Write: 9:49
